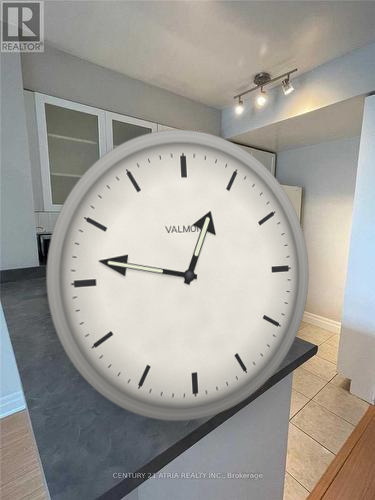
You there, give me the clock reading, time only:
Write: 12:47
